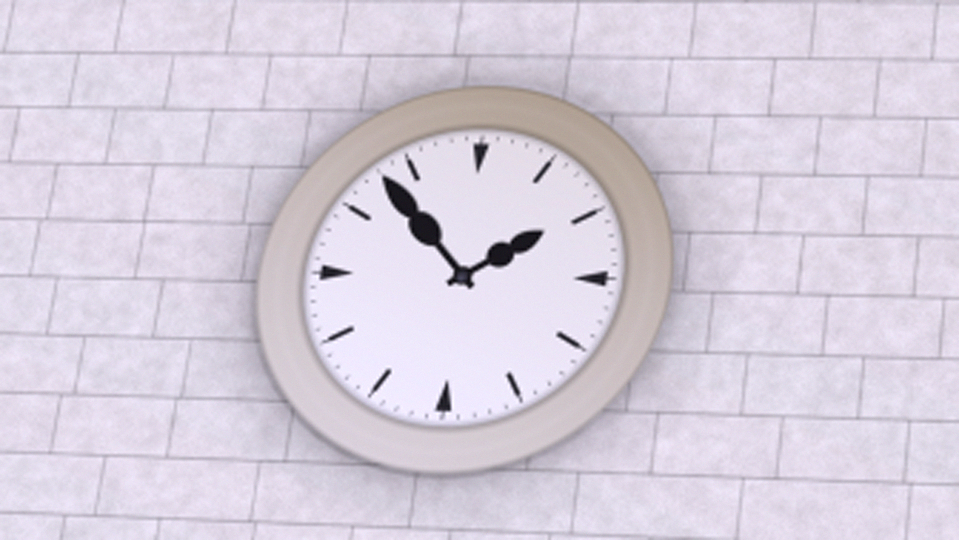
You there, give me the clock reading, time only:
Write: 1:53
